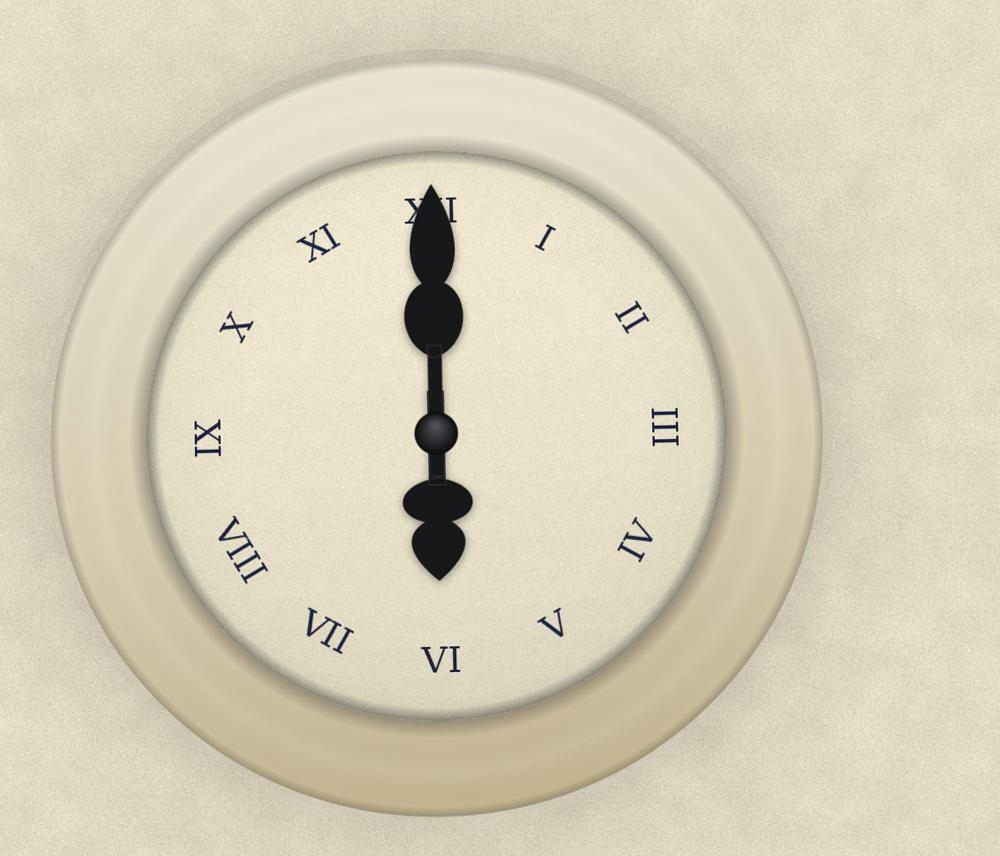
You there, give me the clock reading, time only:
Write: 6:00
